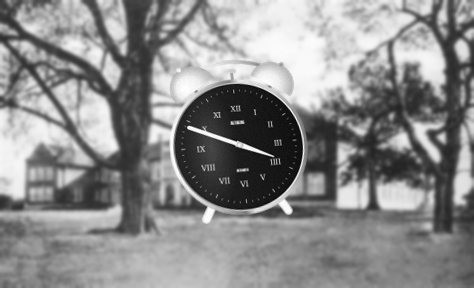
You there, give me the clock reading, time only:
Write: 3:49
